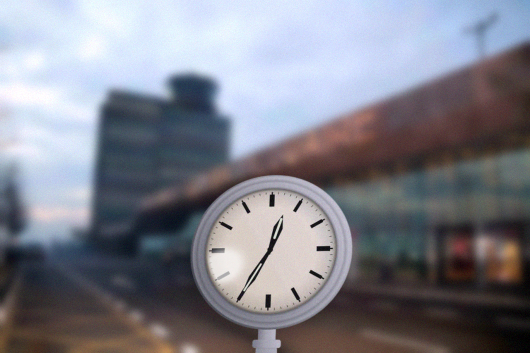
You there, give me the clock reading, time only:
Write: 12:35
